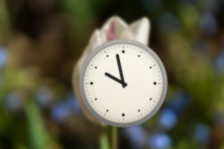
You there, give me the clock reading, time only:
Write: 9:58
